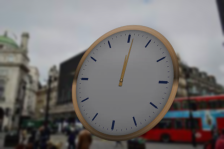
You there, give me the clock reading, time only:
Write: 12:01
